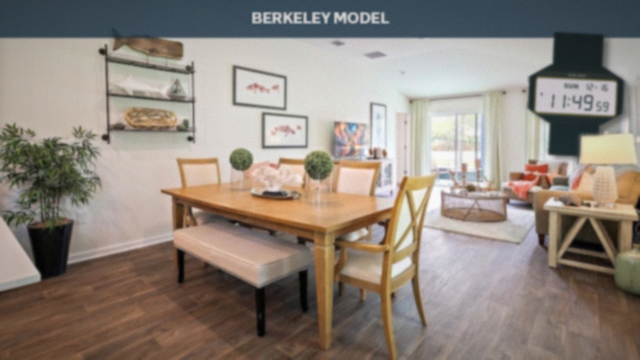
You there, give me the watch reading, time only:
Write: 11:49
